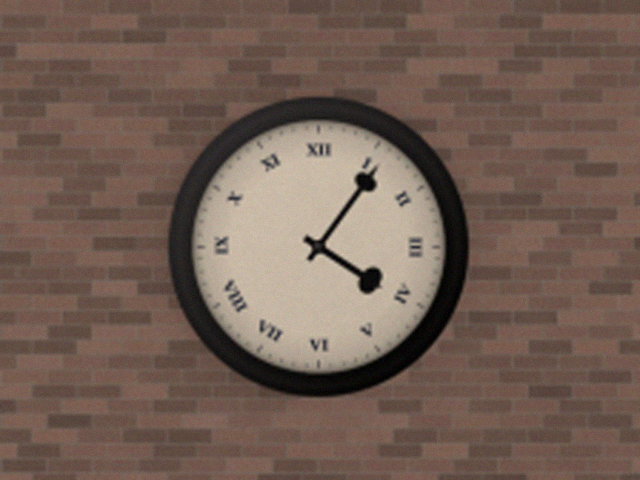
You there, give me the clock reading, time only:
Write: 4:06
